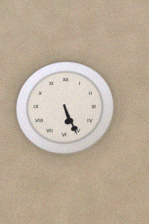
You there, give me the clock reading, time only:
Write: 5:26
